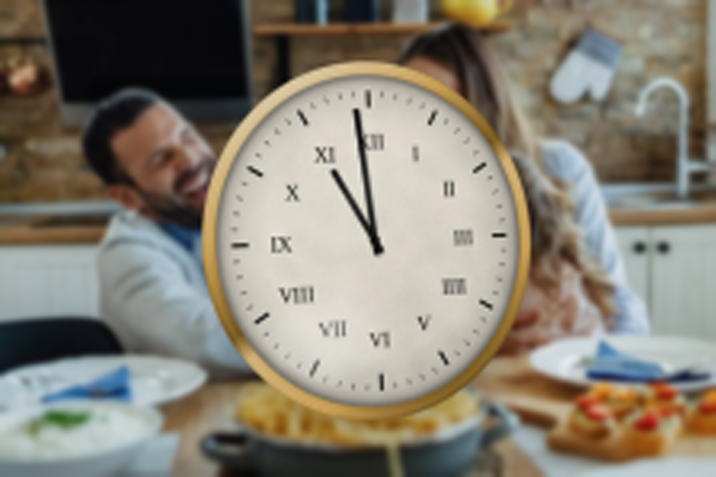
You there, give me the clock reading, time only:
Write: 10:59
